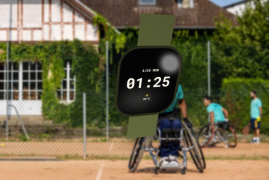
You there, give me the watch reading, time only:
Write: 1:25
